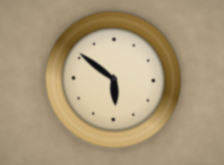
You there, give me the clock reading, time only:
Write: 5:51
